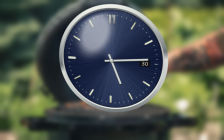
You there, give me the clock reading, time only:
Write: 5:14
